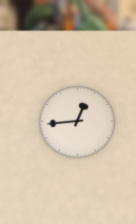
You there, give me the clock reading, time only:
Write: 12:44
